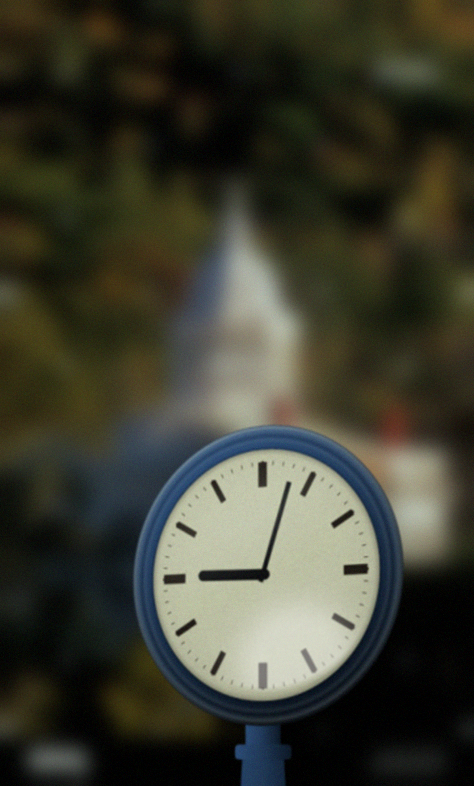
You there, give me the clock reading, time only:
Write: 9:03
